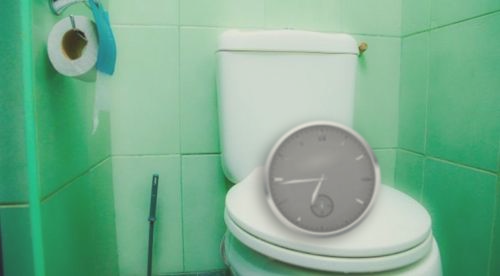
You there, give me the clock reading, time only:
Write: 6:44
